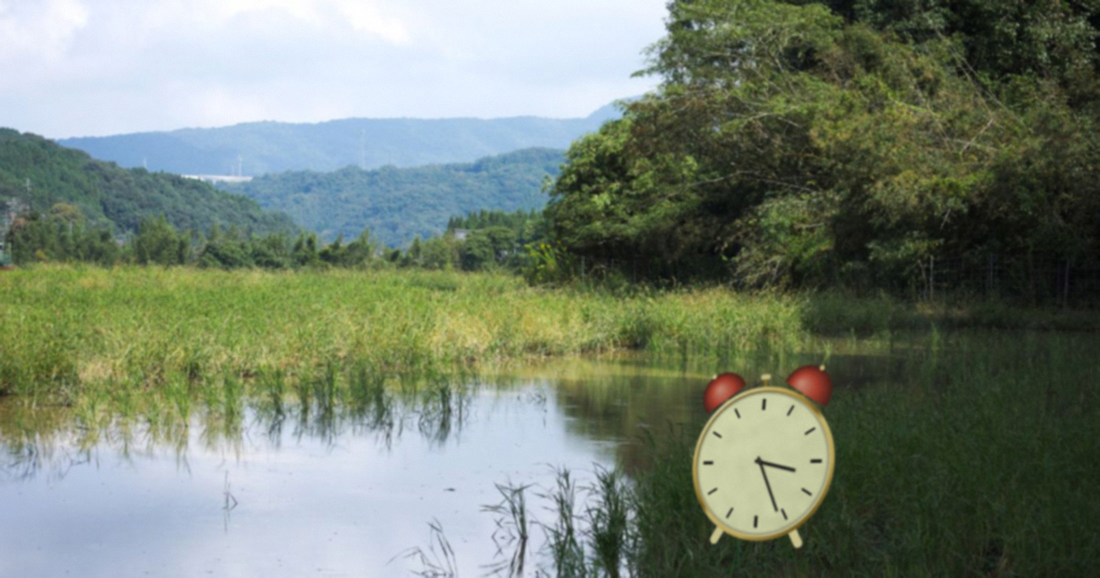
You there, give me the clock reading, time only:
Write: 3:26
